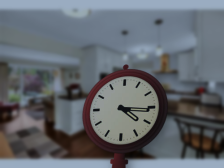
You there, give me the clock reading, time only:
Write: 4:16
